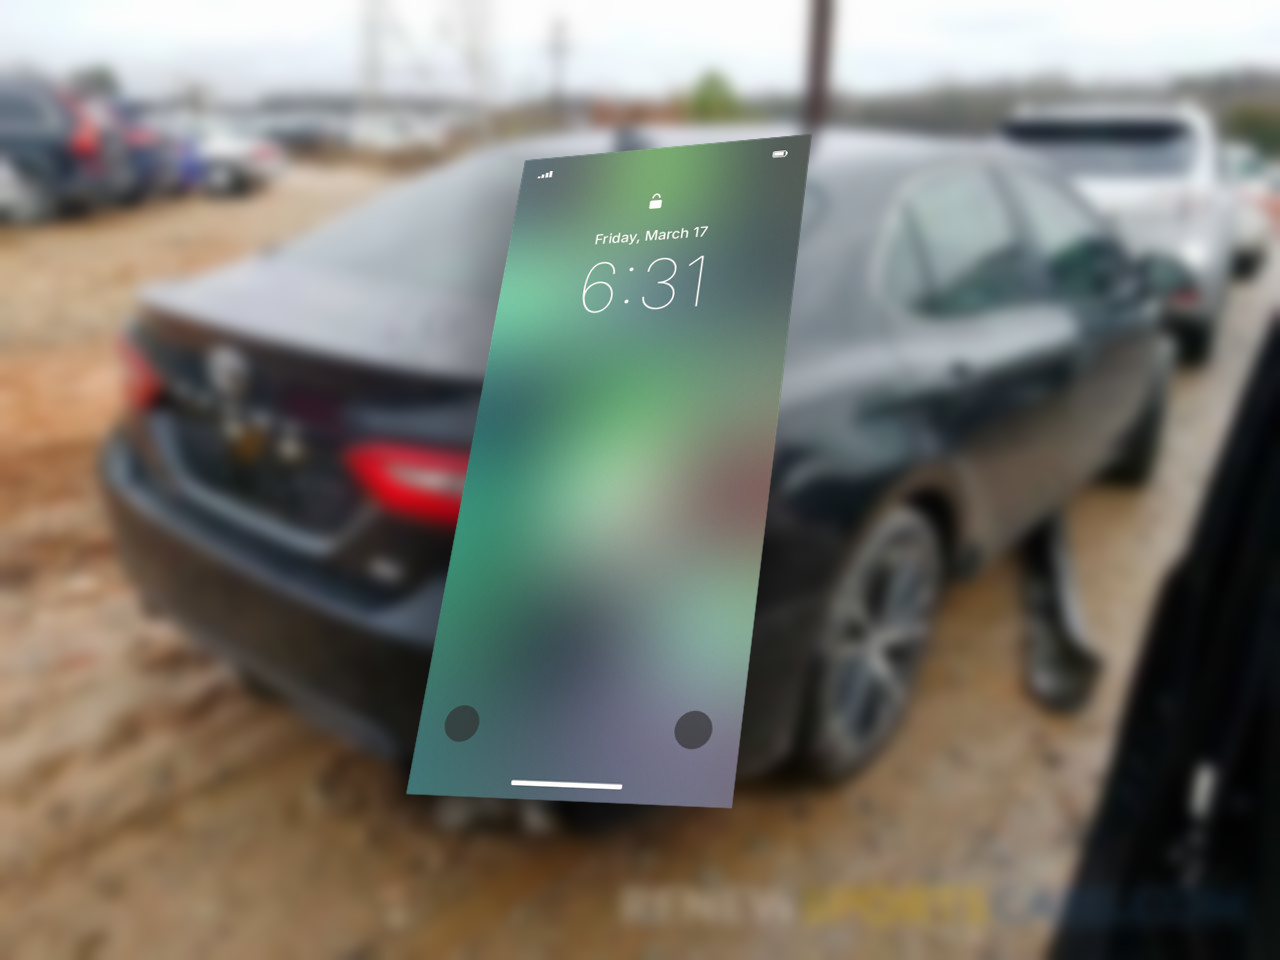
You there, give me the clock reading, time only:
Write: 6:31
